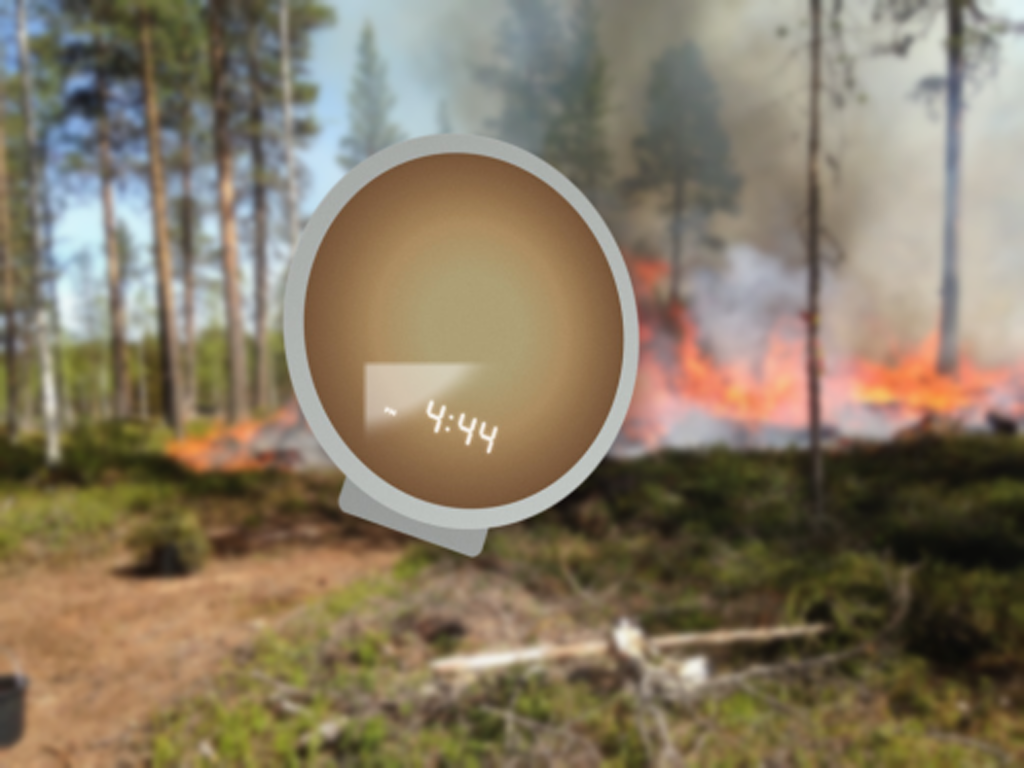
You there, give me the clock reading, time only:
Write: 4:44
